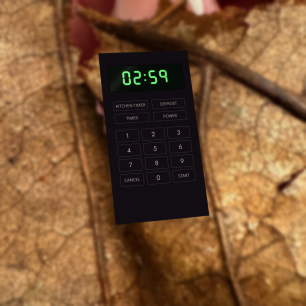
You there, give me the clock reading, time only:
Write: 2:59
